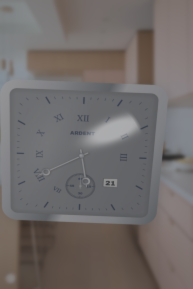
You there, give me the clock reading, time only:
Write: 5:40
